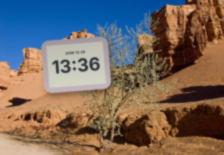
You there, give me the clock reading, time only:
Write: 13:36
